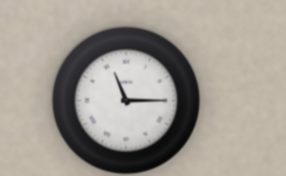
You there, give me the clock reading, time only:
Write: 11:15
